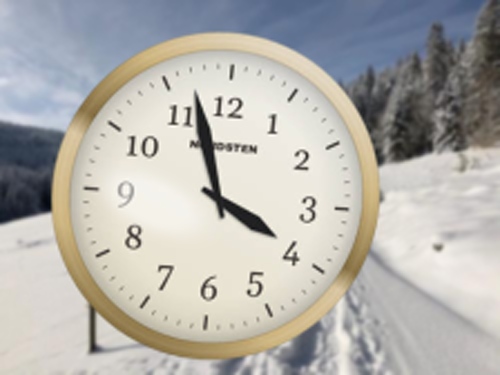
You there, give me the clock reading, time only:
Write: 3:57
